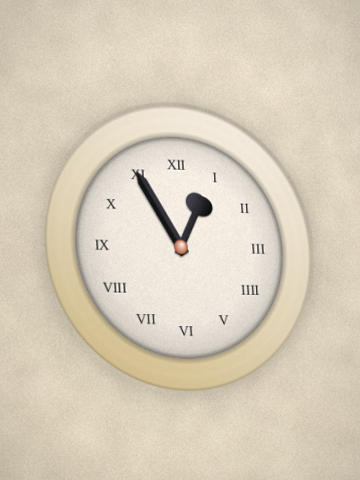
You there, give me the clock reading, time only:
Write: 12:55
